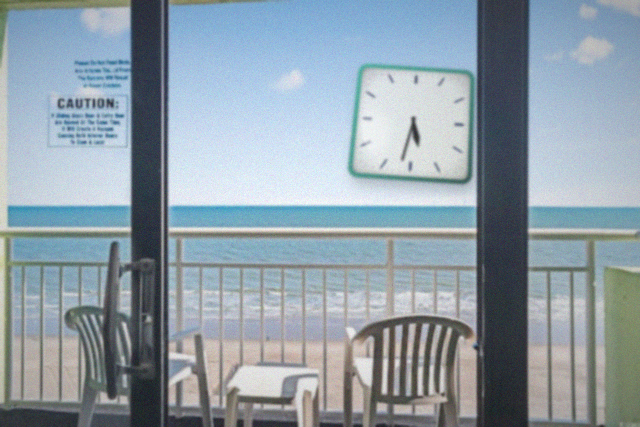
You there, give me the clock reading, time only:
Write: 5:32
